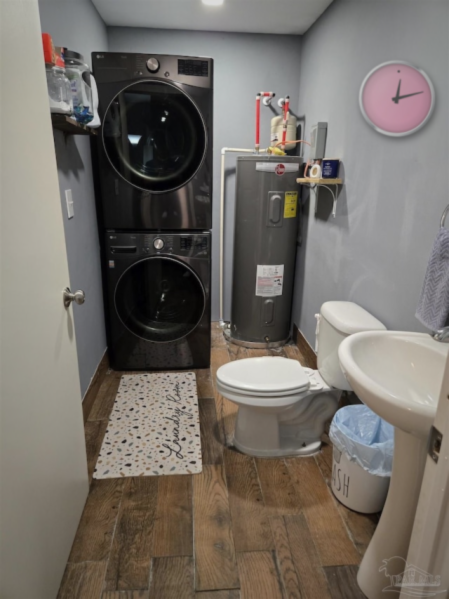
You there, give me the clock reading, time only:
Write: 12:12
